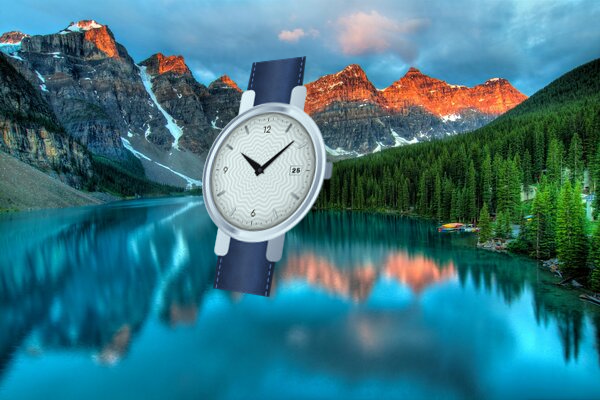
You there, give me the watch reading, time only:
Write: 10:08
